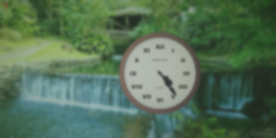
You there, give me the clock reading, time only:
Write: 4:24
